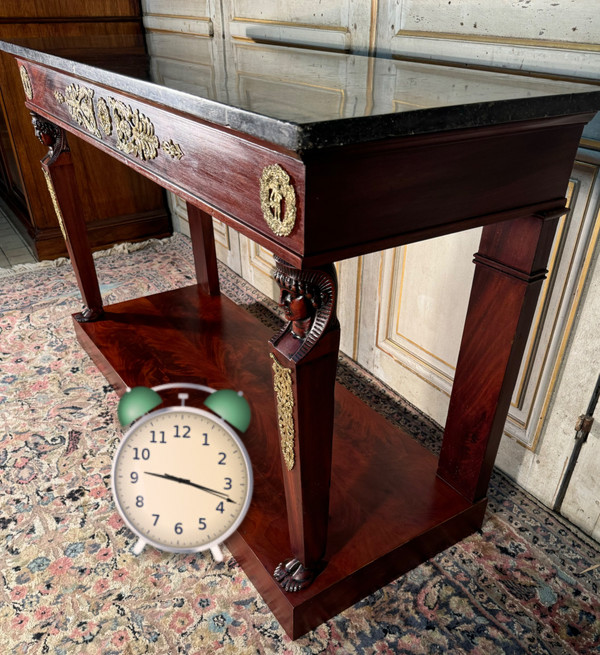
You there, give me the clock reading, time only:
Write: 9:17:18
